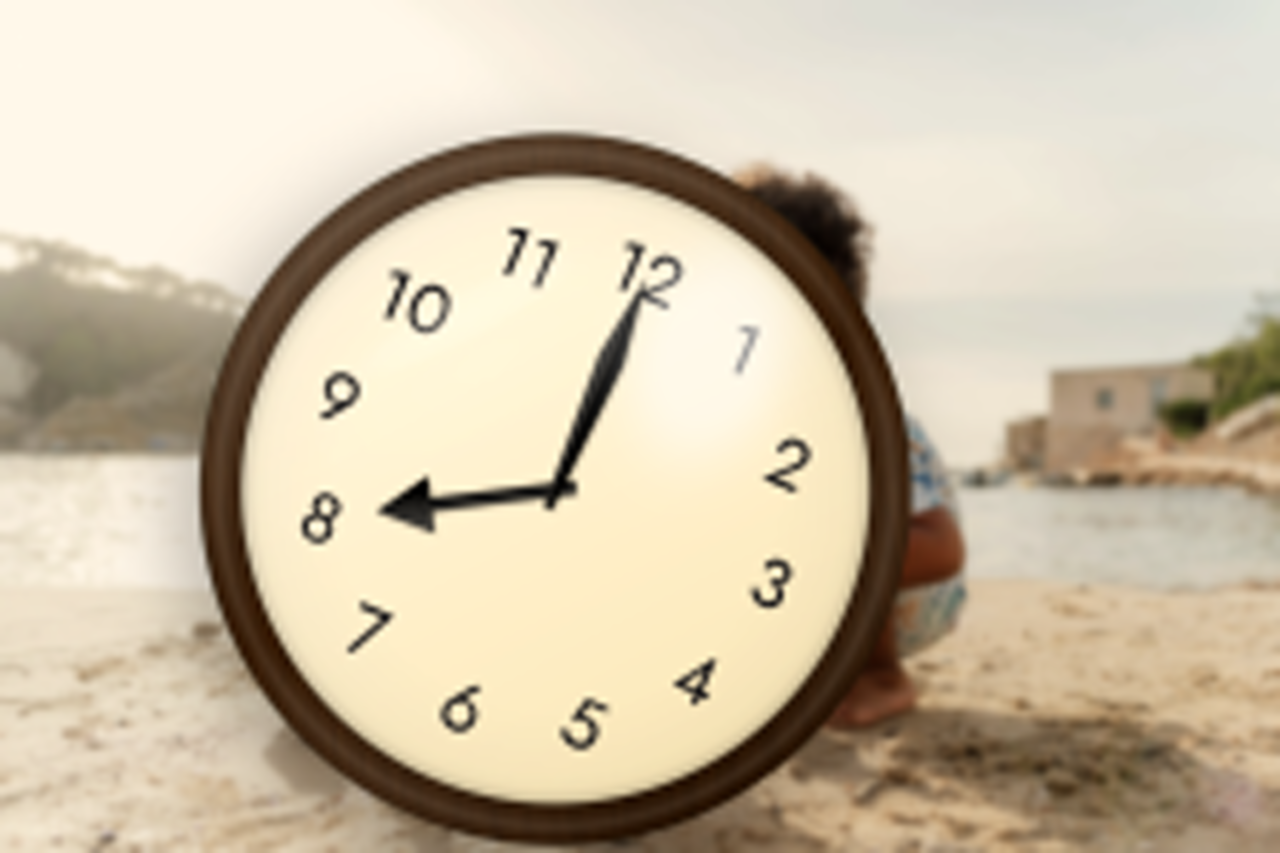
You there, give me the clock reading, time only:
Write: 8:00
